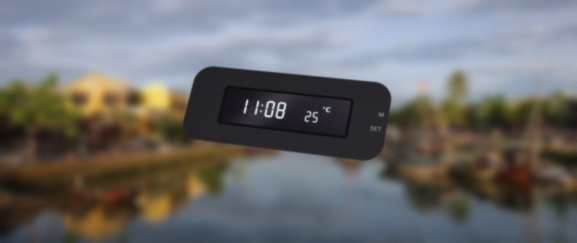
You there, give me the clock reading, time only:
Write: 11:08
